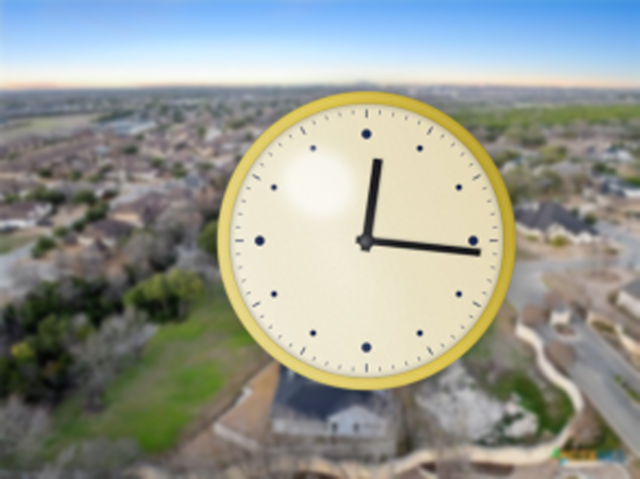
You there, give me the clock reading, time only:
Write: 12:16
